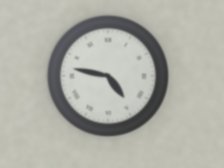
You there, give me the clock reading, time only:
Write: 4:47
